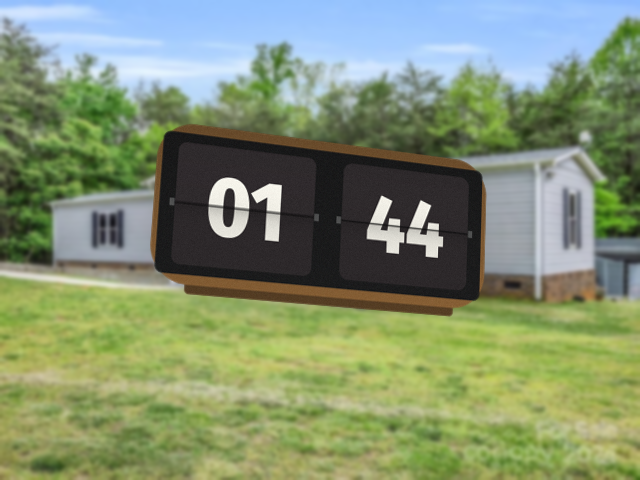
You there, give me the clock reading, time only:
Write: 1:44
